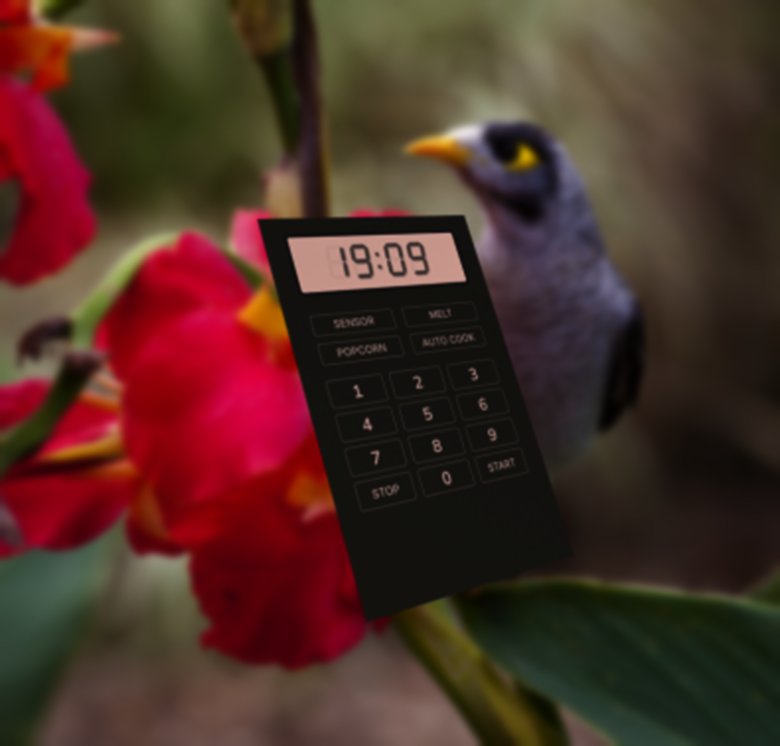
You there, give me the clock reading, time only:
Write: 19:09
